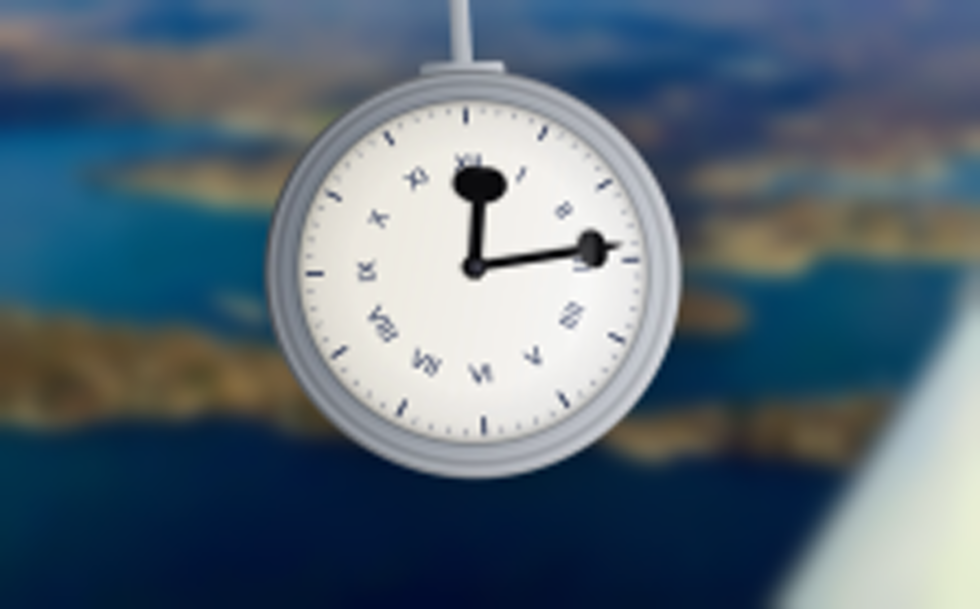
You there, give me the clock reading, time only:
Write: 12:14
